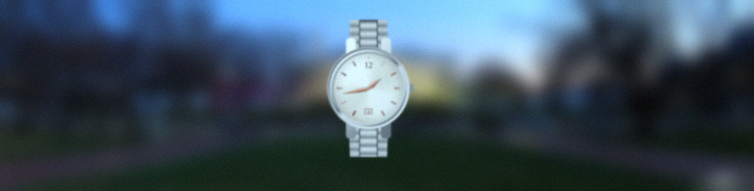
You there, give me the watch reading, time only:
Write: 1:43
